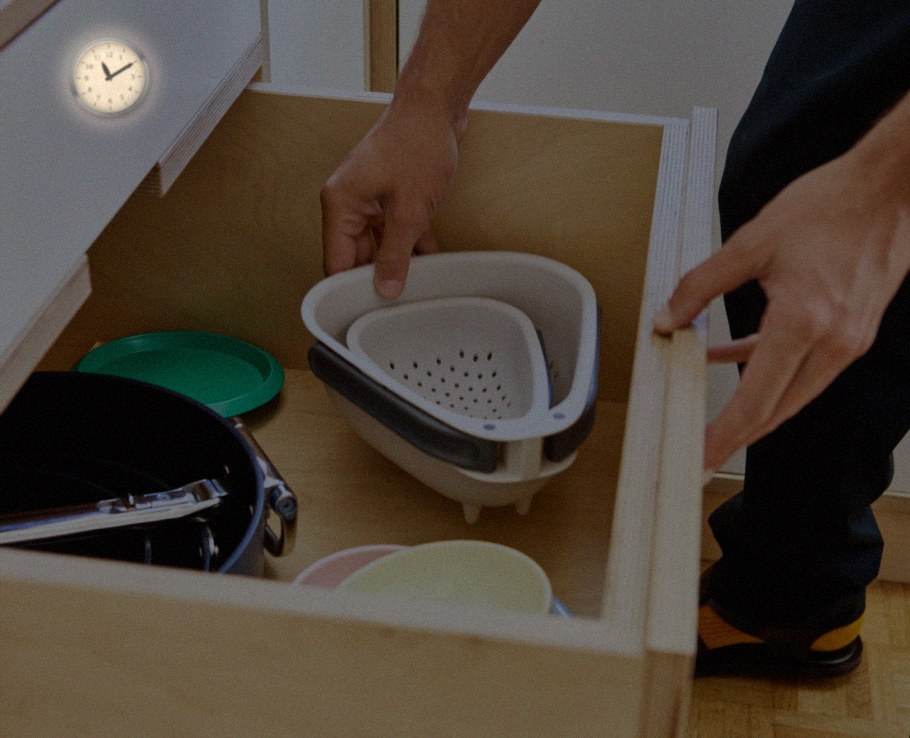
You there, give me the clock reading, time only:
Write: 11:10
